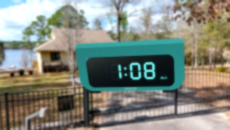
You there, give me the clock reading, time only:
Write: 1:08
